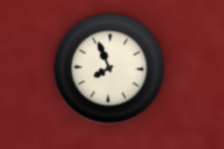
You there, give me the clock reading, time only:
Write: 7:56
